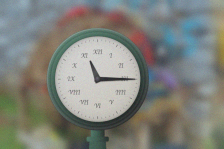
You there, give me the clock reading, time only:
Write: 11:15
